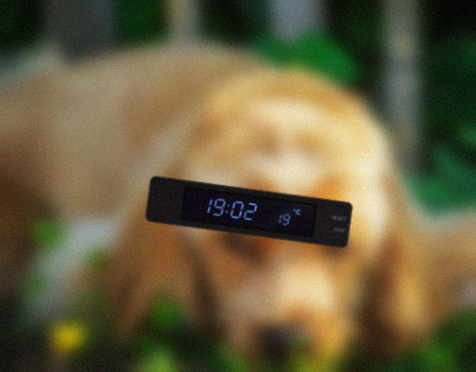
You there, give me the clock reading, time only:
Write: 19:02
